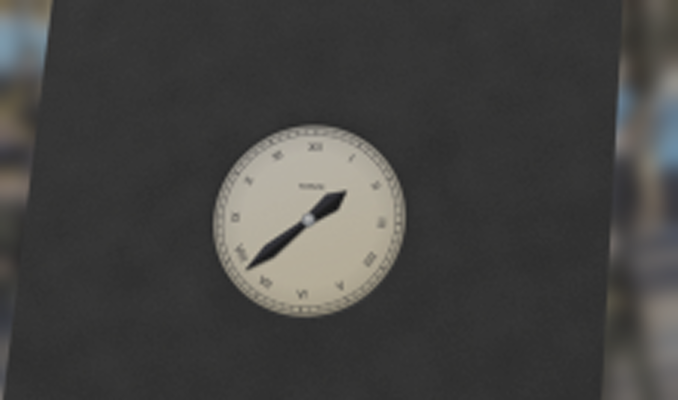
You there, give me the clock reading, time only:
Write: 1:38
